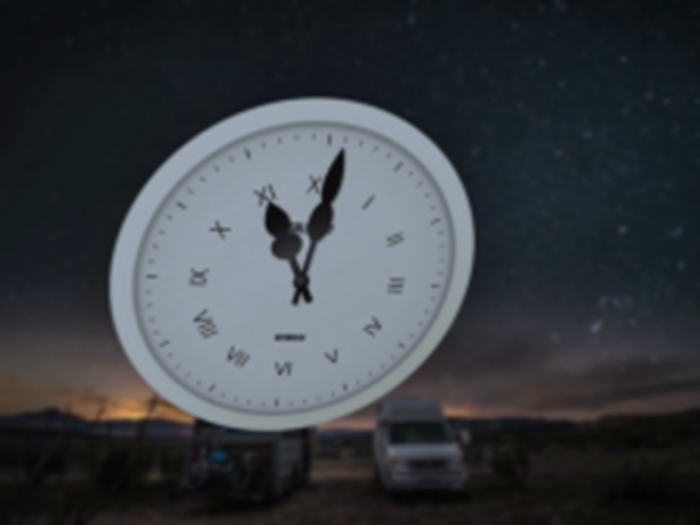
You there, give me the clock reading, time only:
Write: 11:01
